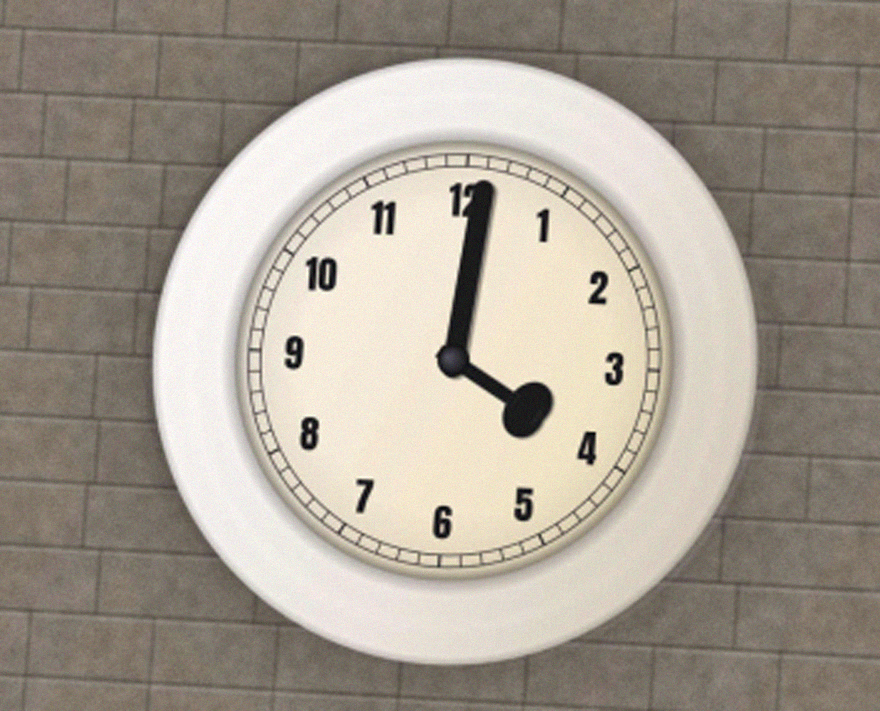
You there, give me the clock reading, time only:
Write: 4:01
